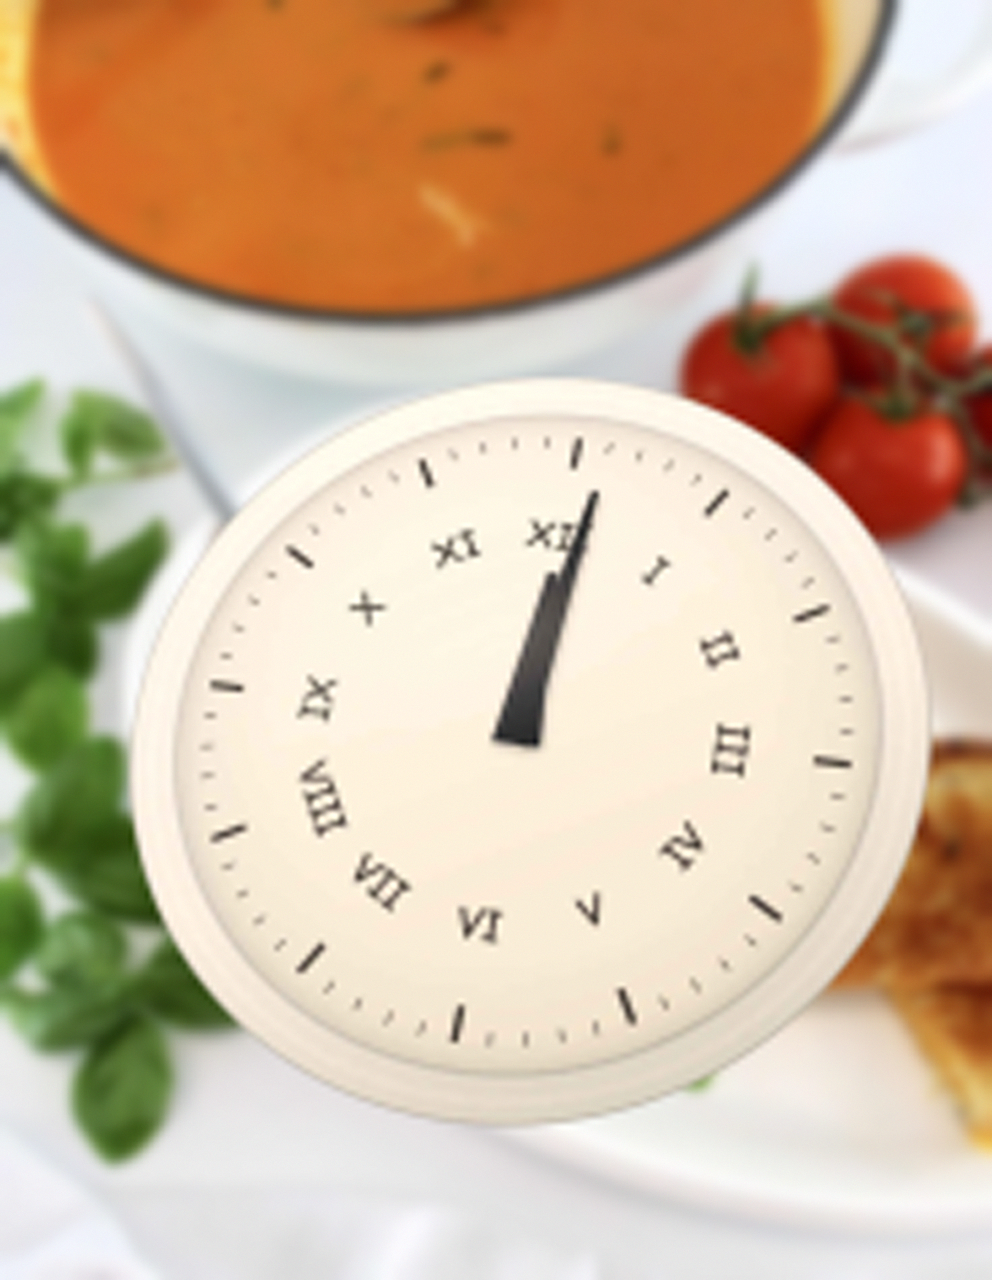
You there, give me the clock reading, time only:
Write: 12:01
